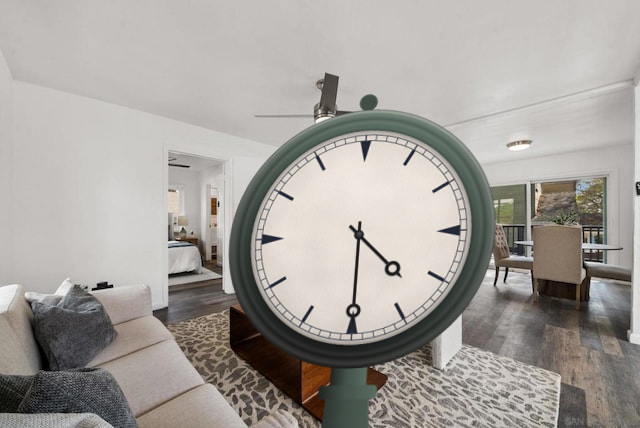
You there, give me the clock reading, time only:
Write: 4:30
